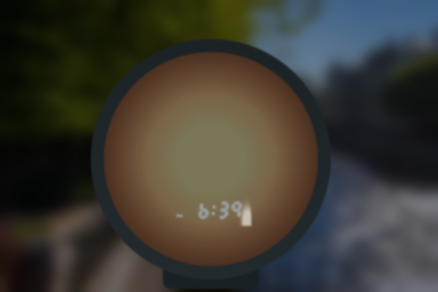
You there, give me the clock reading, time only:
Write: 6:39
